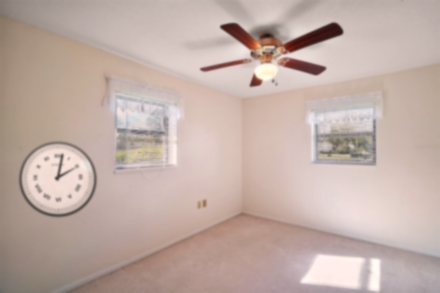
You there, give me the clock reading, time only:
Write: 2:02
